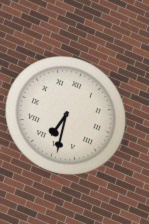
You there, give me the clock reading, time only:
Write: 6:29
